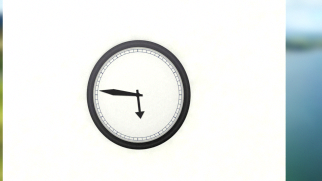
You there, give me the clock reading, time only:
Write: 5:46
